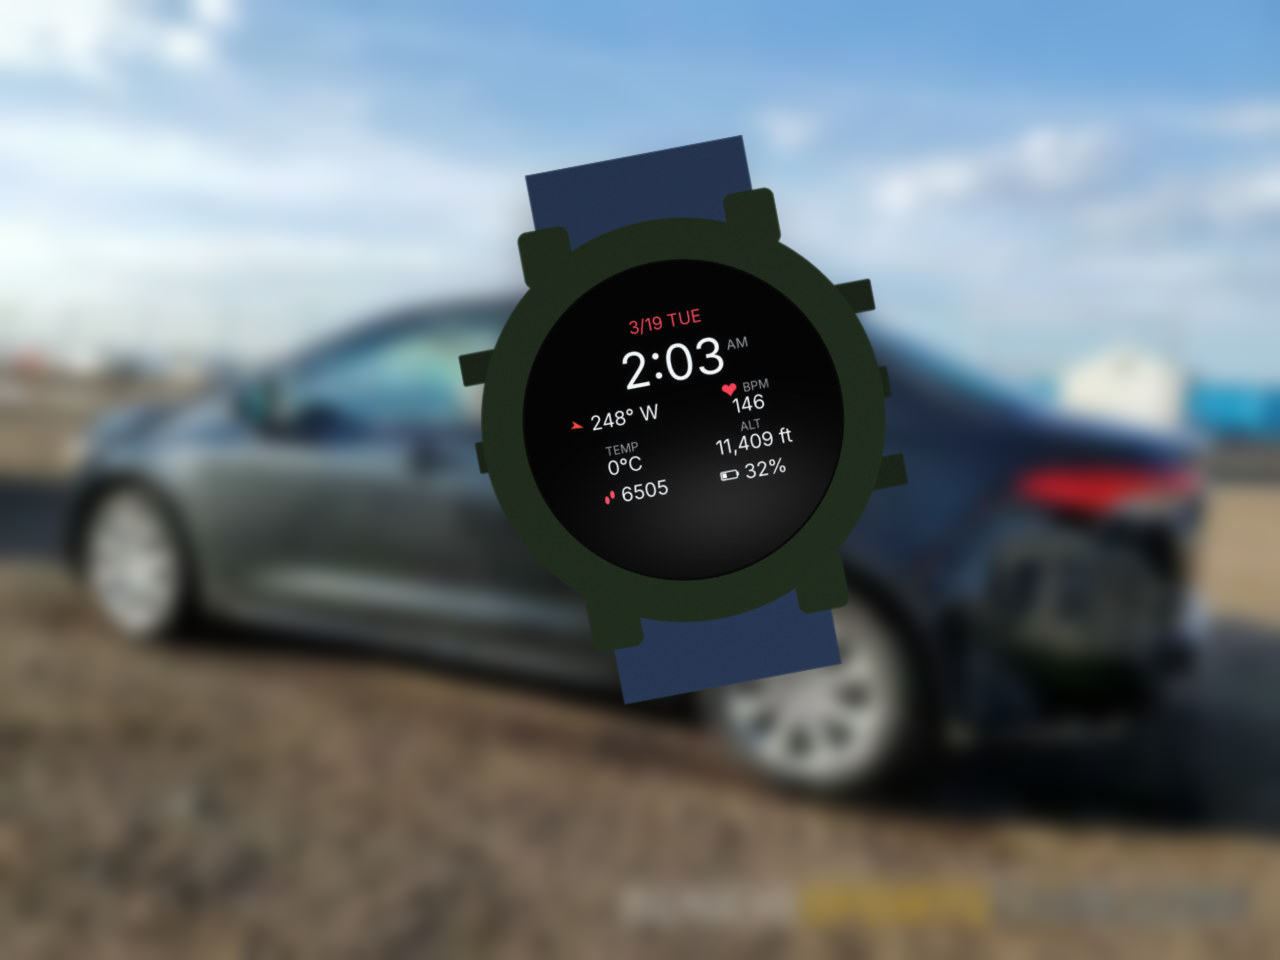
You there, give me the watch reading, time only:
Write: 2:03
